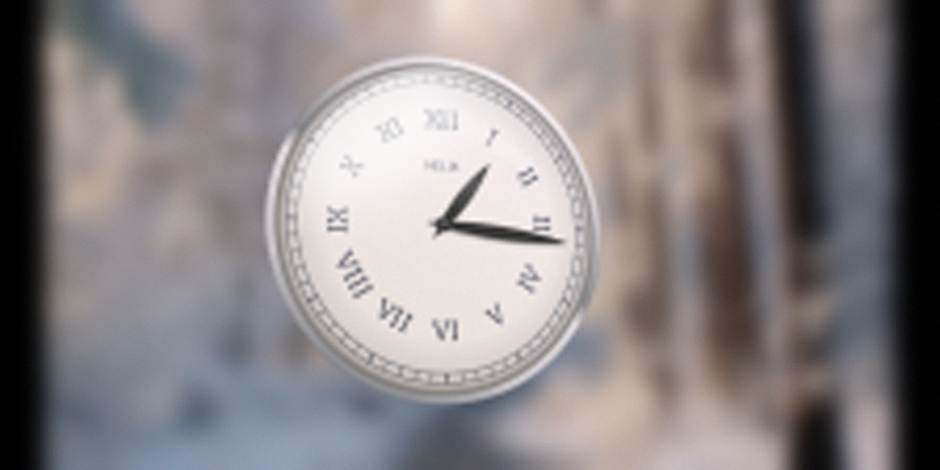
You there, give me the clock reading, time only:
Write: 1:16
